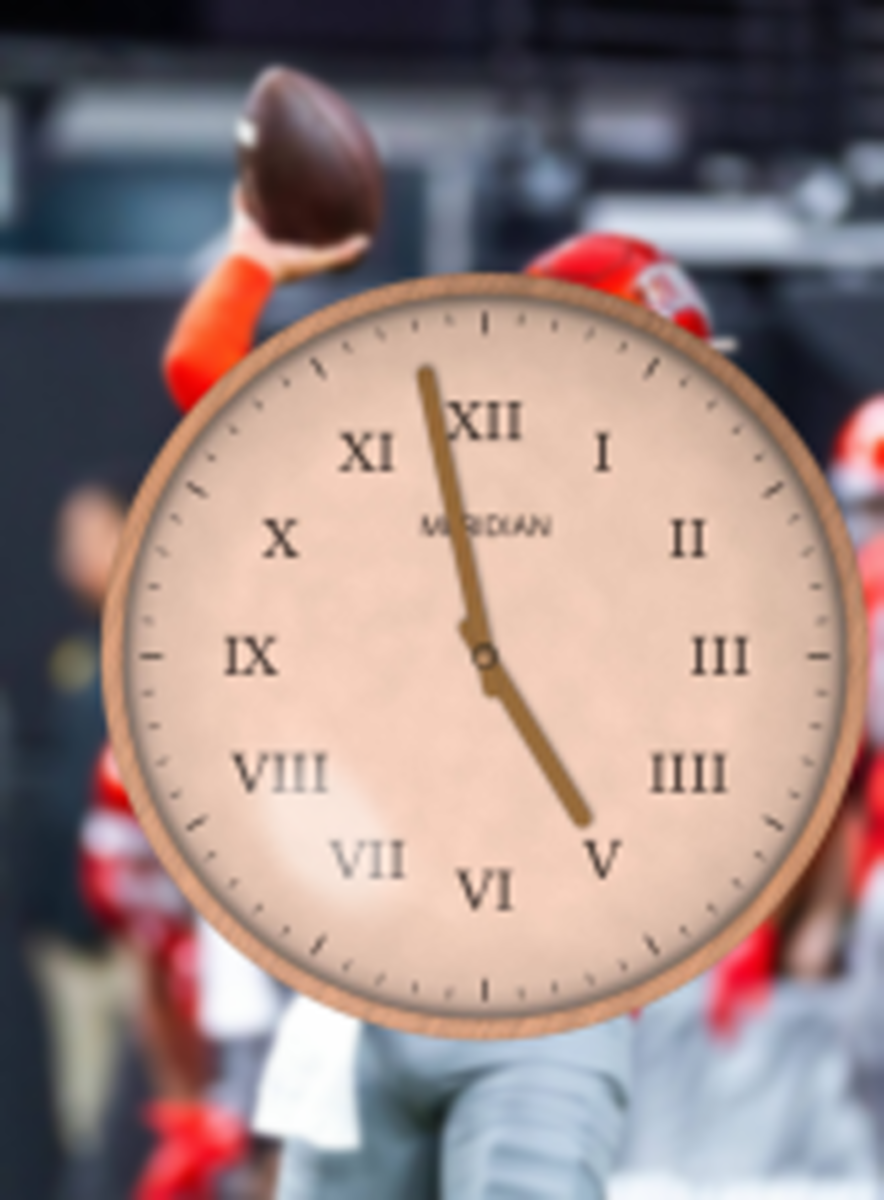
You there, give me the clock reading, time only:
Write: 4:58
